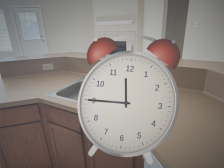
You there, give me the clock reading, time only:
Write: 11:45
